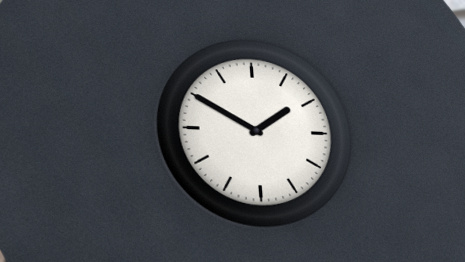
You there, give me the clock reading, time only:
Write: 1:50
